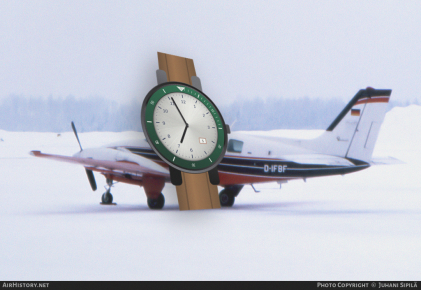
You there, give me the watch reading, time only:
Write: 6:56
